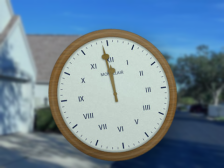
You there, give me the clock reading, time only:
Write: 11:59
